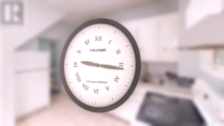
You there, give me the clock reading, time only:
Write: 9:16
